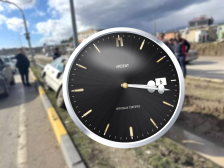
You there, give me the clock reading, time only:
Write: 3:17
